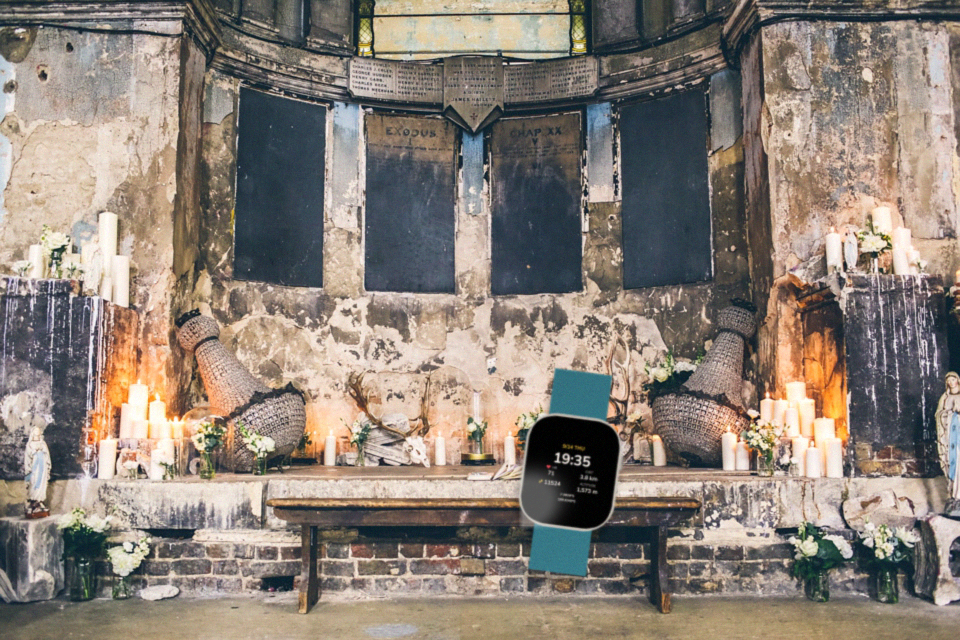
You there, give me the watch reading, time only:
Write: 19:35
